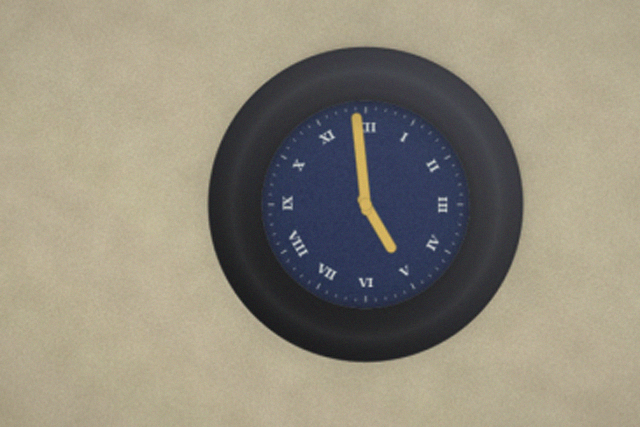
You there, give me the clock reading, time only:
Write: 4:59
